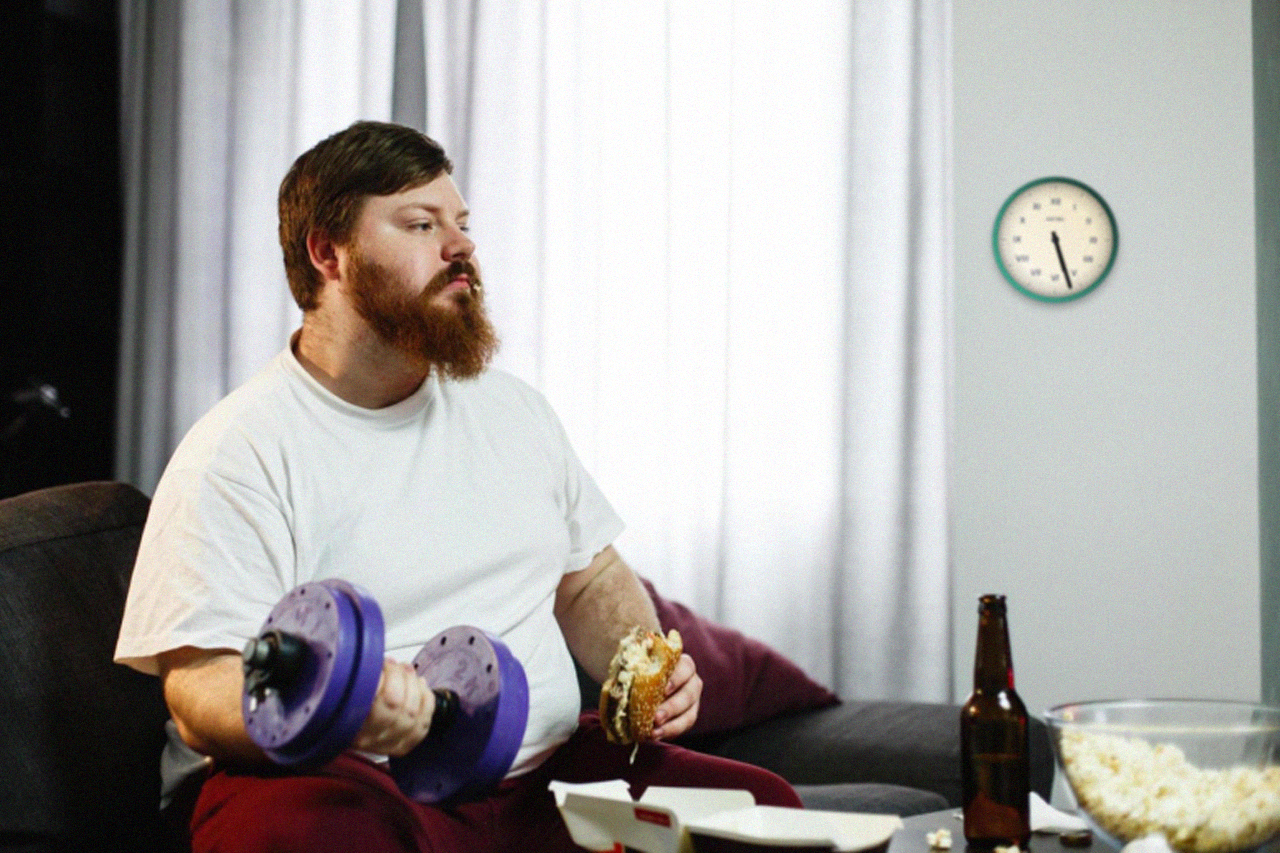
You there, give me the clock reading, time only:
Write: 5:27
